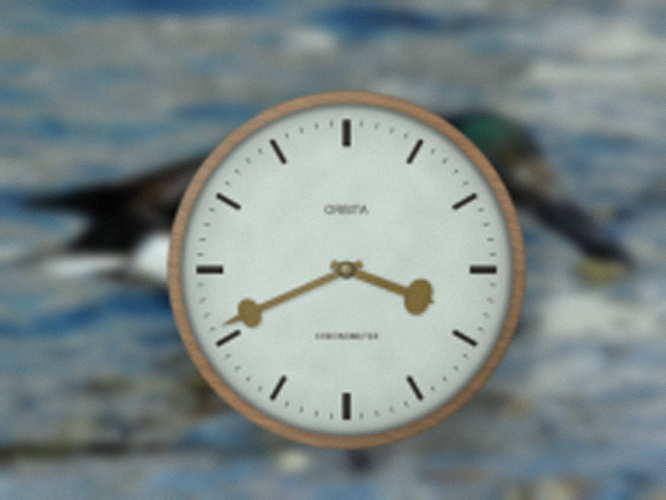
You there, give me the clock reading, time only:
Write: 3:41
